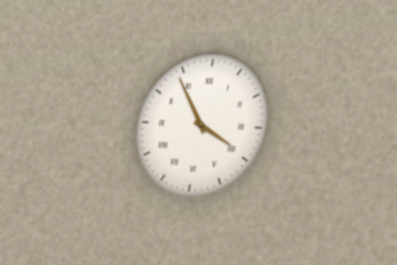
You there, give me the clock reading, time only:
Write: 3:54
